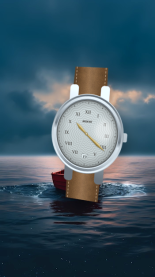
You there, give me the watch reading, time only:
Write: 10:21
